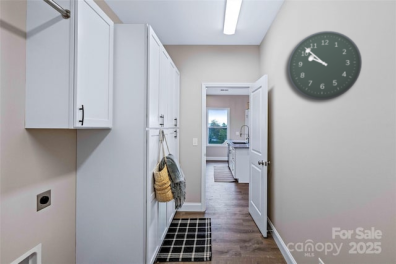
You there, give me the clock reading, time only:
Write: 9:52
